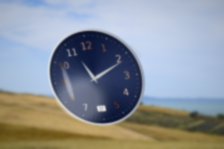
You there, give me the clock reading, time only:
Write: 11:11
